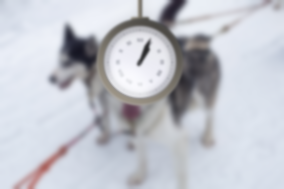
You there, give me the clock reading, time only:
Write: 1:04
